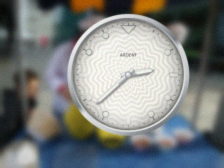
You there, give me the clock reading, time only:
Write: 2:38
